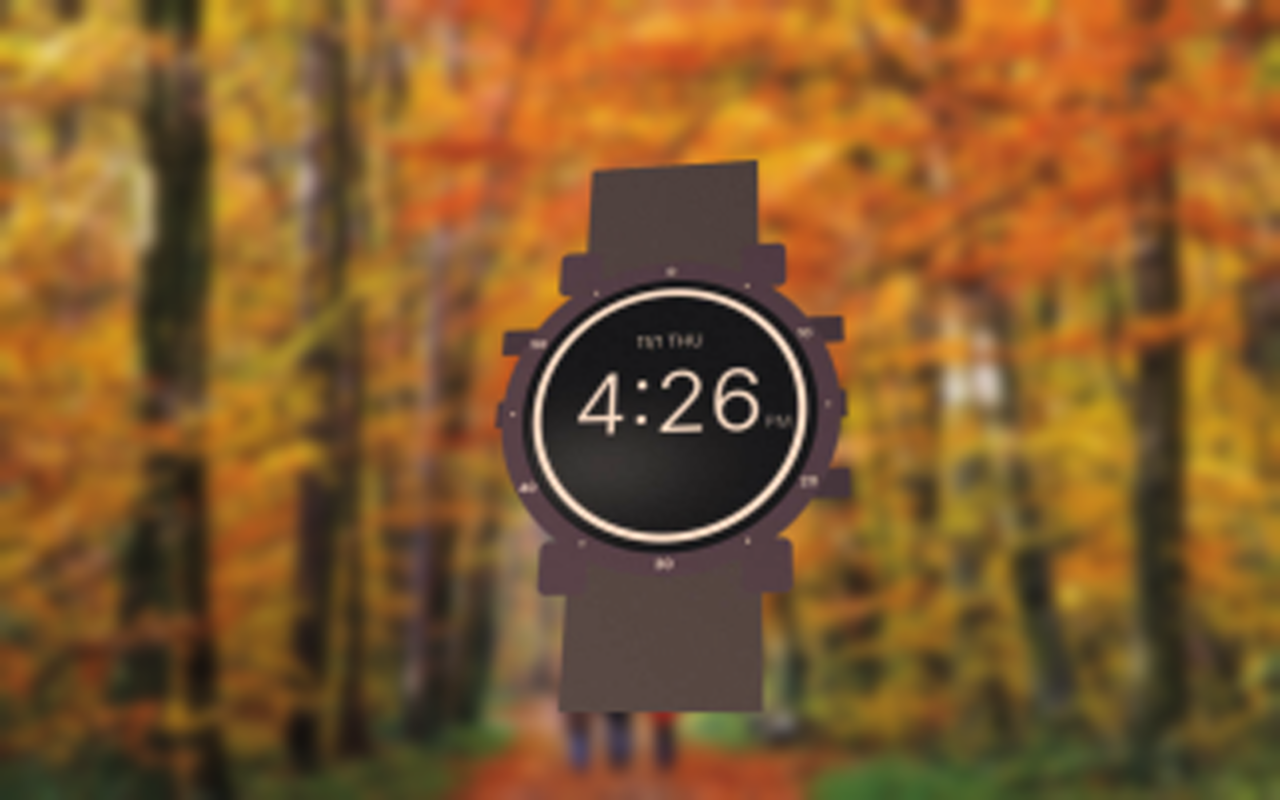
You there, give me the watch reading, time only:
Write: 4:26
